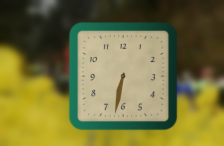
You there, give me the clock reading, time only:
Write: 6:32
